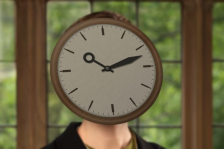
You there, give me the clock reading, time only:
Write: 10:12
